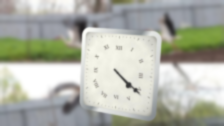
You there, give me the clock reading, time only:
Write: 4:21
